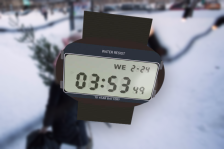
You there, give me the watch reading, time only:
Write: 3:53:49
